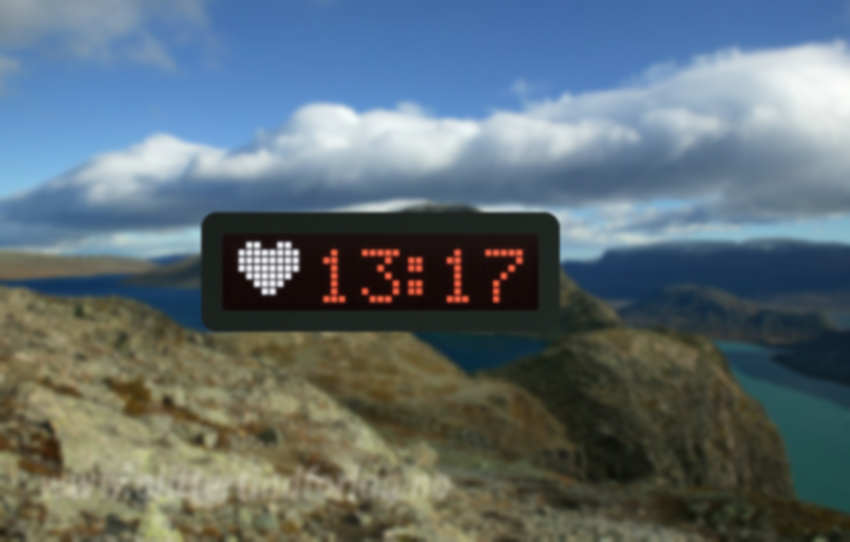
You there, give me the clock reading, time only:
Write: 13:17
